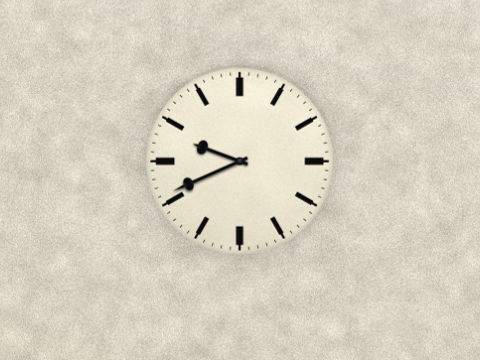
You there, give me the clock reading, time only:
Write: 9:41
